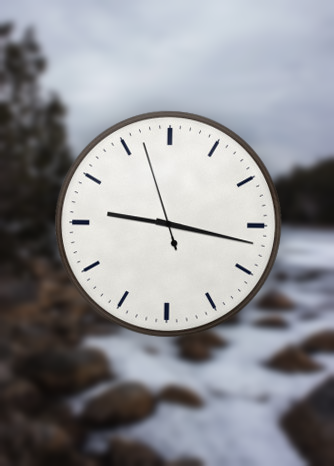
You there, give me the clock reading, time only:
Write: 9:16:57
